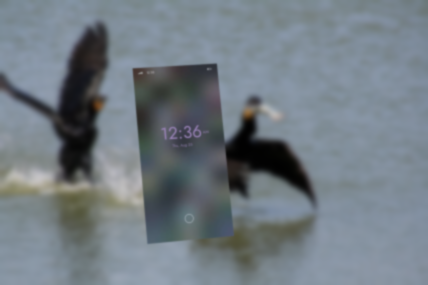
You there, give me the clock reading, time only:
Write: 12:36
